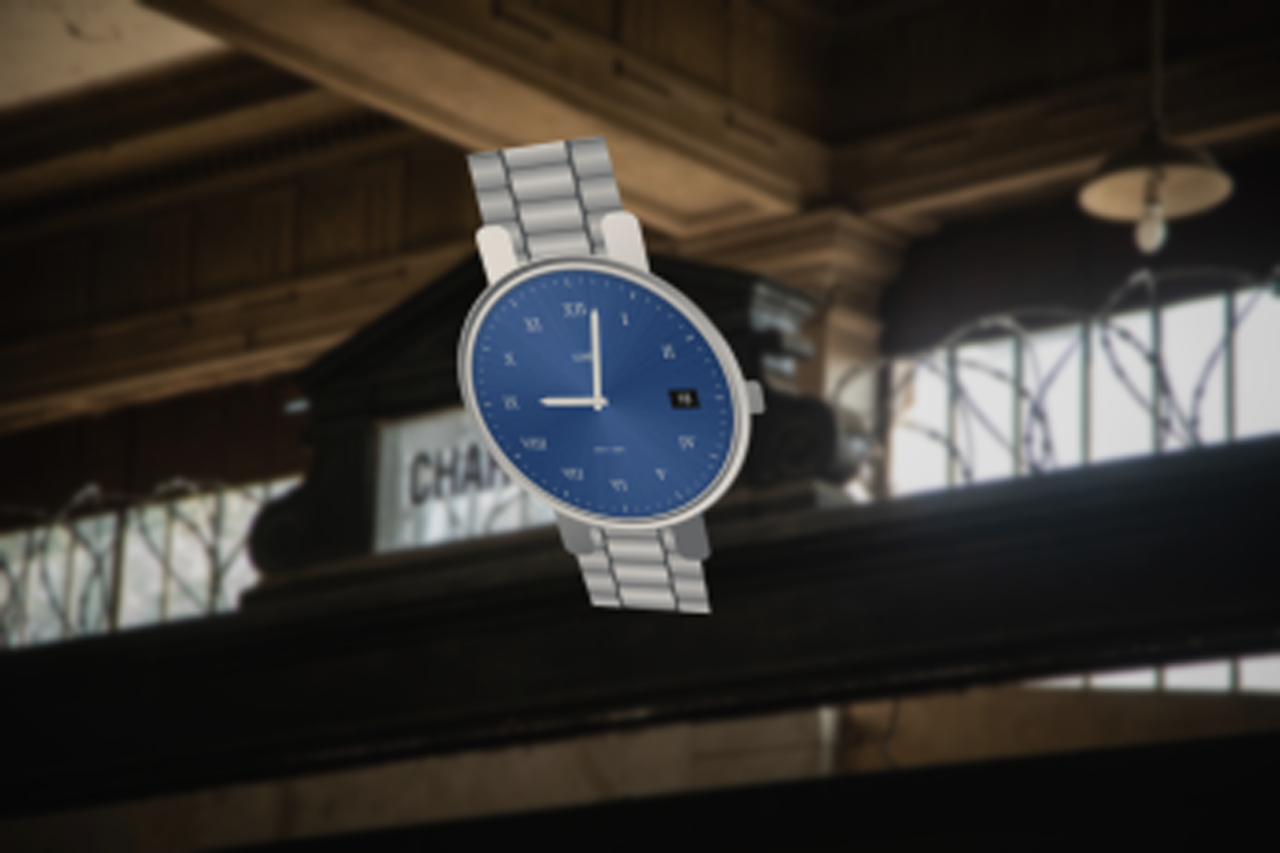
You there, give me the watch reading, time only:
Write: 9:02
